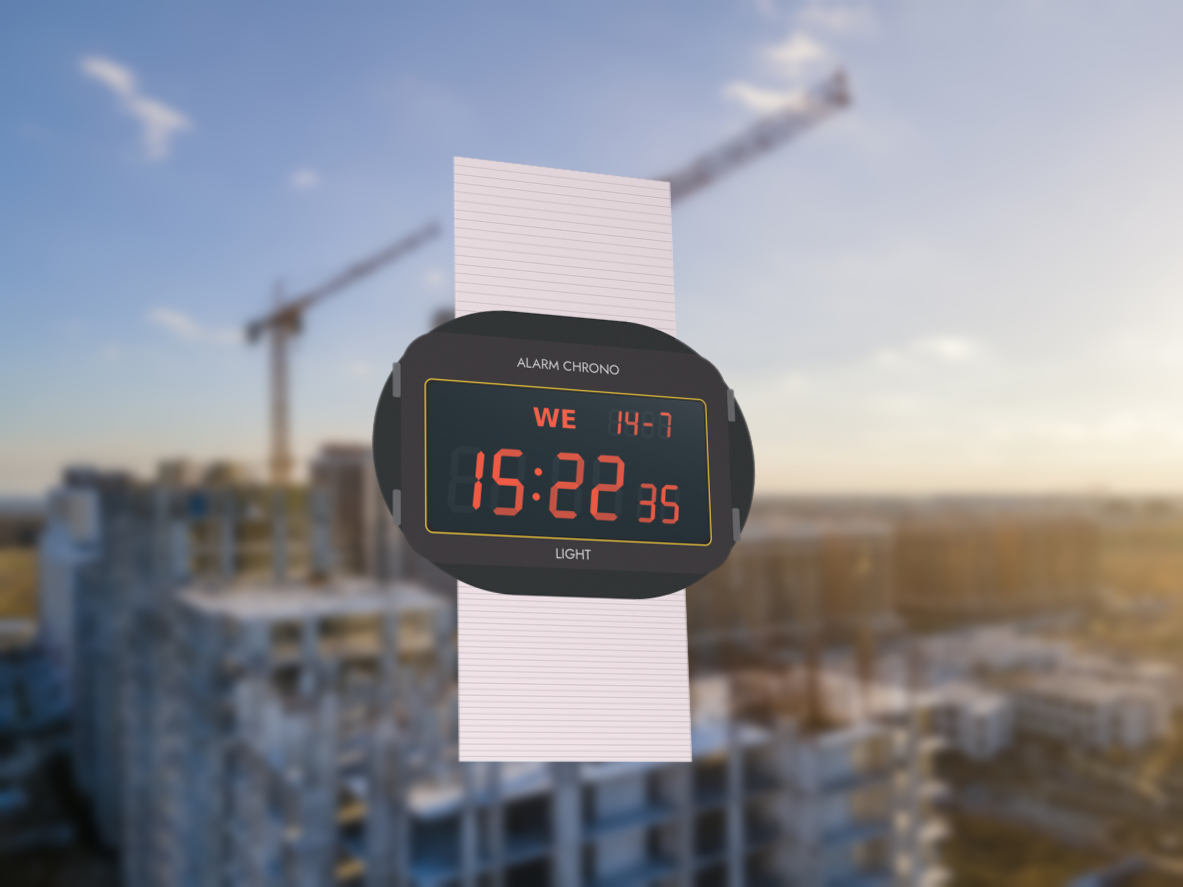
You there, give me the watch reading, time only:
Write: 15:22:35
